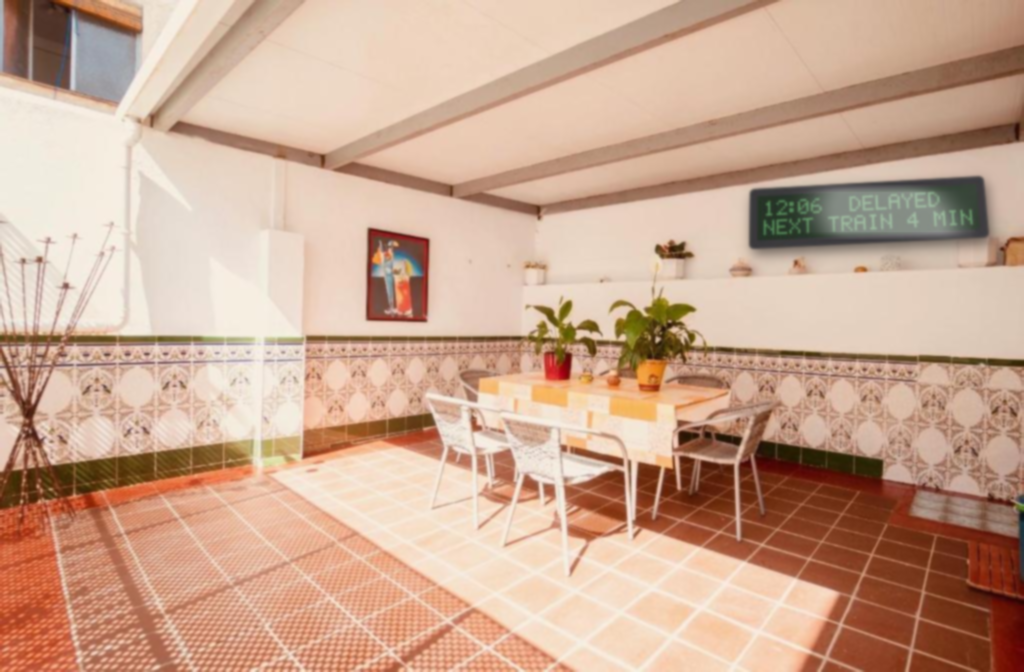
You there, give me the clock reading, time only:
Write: 12:06
